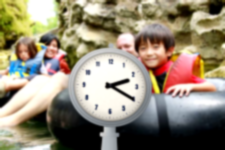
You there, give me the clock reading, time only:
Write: 2:20
